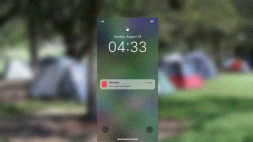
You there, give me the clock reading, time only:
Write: 4:33
